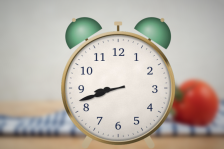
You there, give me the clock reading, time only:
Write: 8:42
